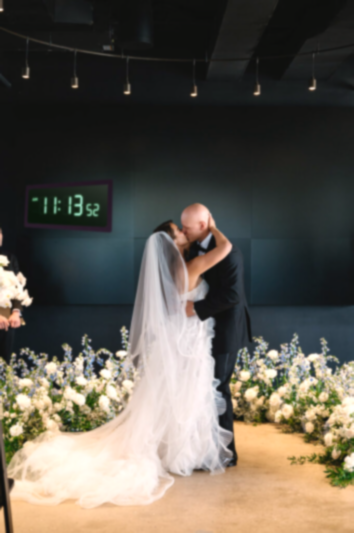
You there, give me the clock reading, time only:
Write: 11:13
